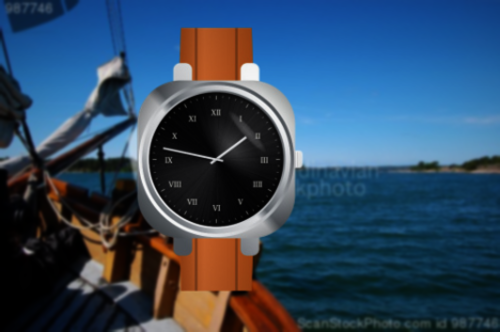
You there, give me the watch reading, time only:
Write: 1:47
